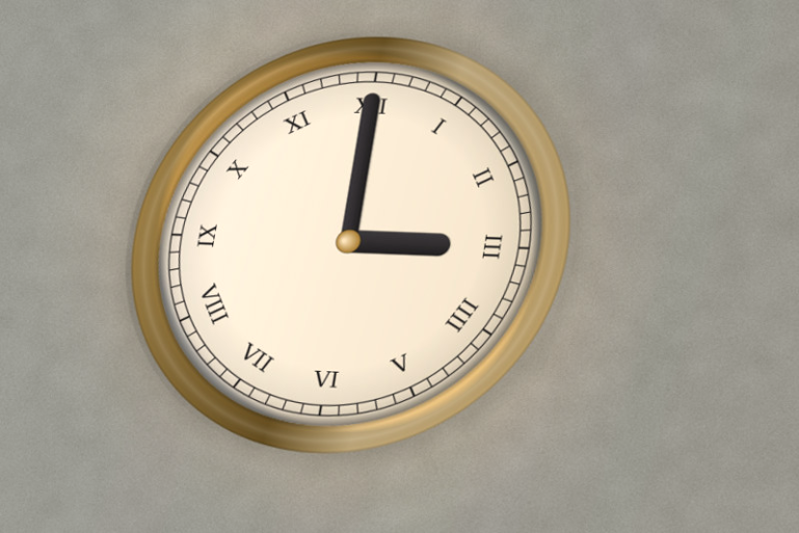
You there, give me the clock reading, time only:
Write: 3:00
